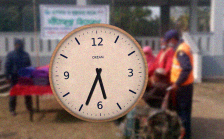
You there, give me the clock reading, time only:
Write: 5:34
